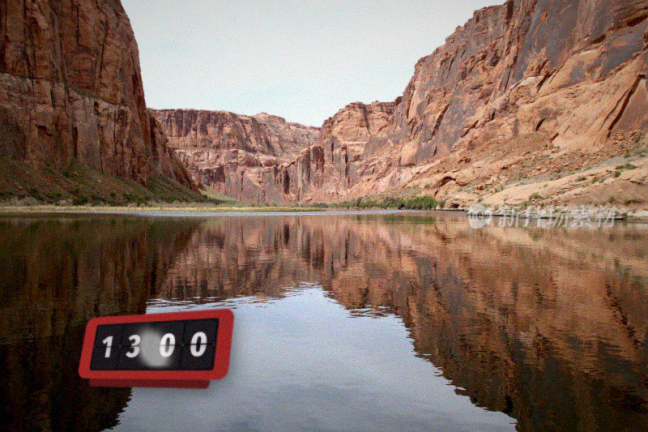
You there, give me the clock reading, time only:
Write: 13:00
